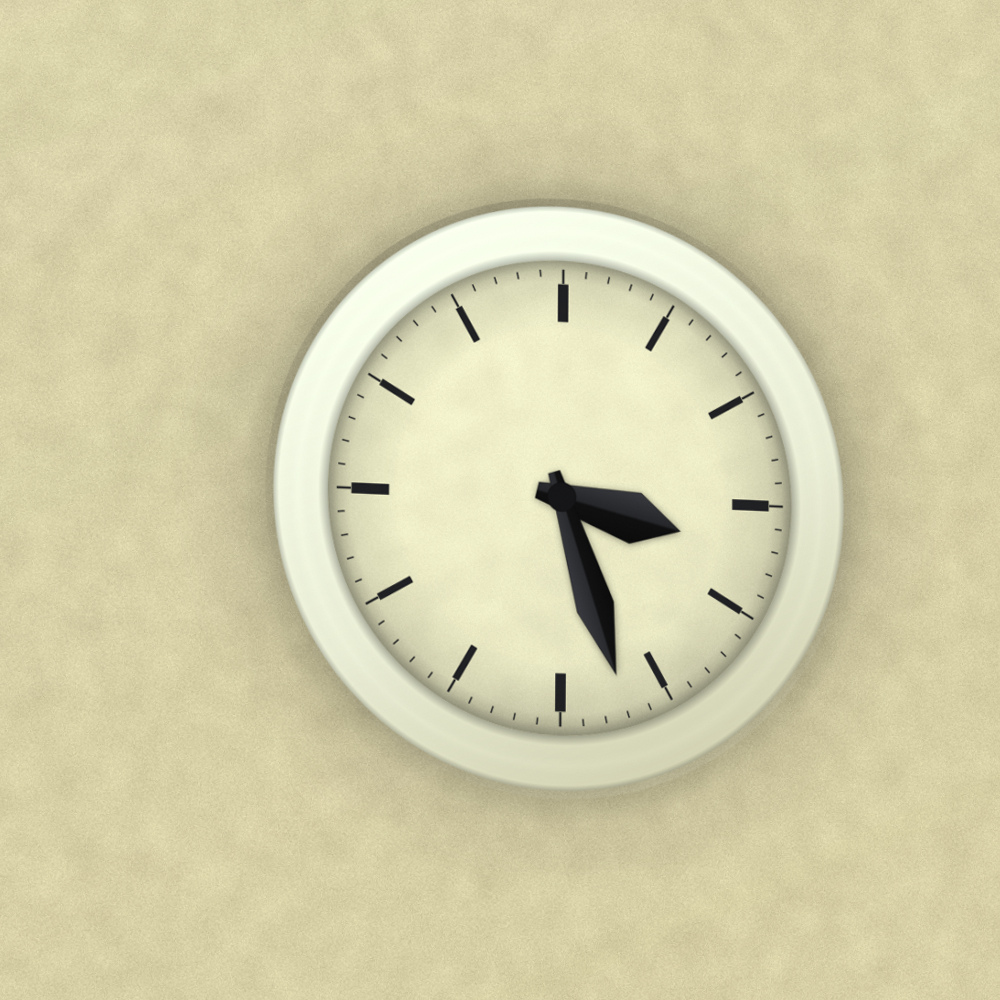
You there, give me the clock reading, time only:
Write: 3:27
